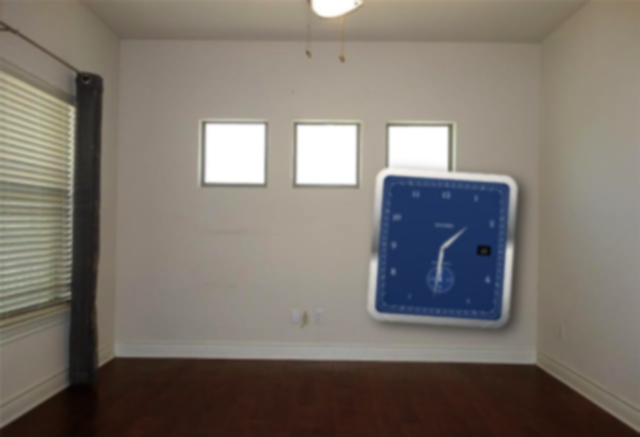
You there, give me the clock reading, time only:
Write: 1:31
